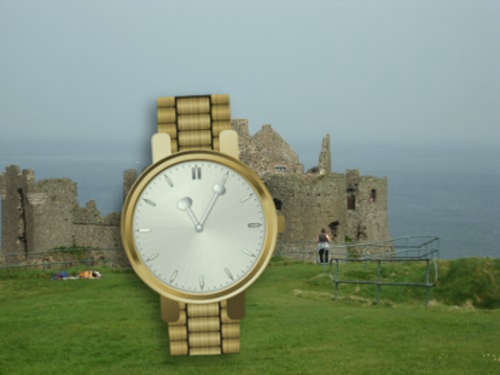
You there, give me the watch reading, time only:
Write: 11:05
